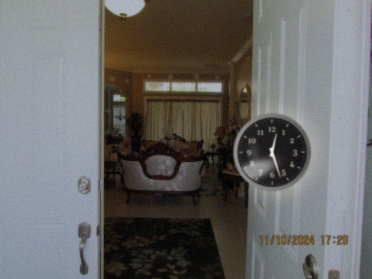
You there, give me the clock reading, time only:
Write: 12:27
